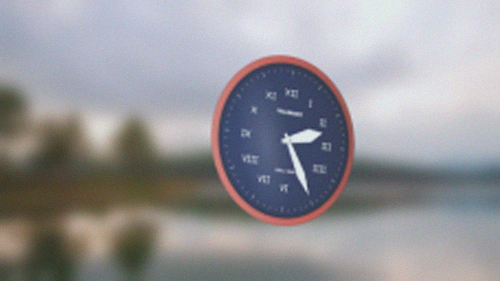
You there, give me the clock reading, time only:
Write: 2:25
